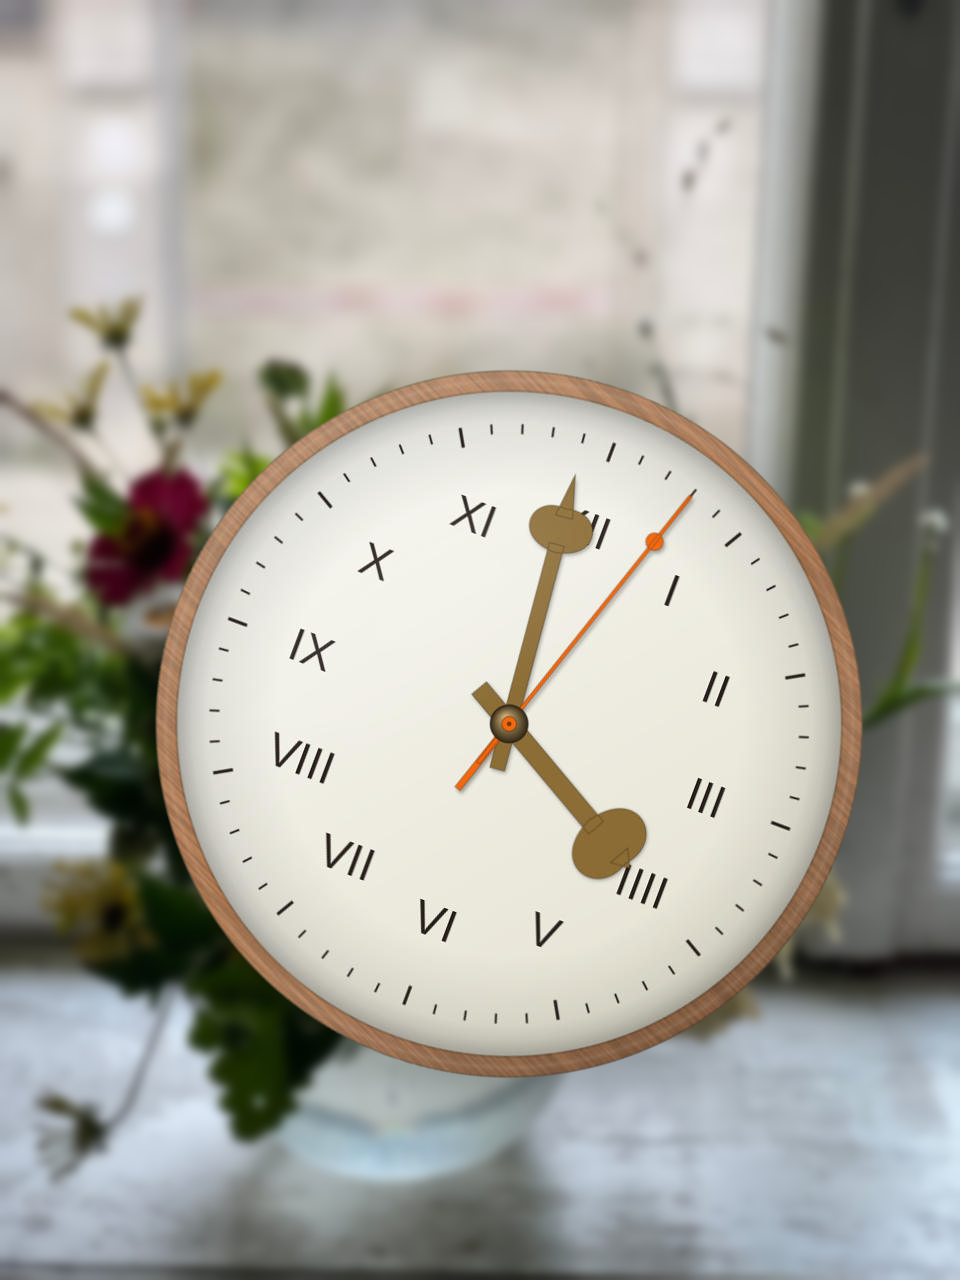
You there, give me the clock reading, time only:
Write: 3:59:03
